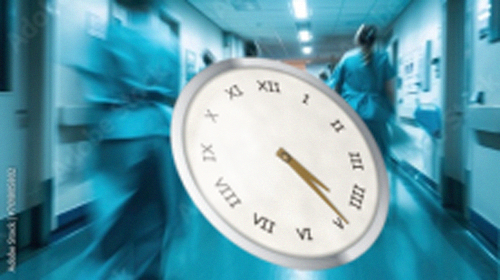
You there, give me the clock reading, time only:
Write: 4:24
